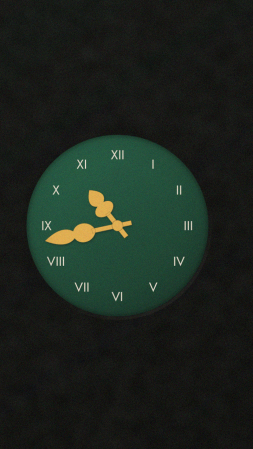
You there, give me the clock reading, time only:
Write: 10:43
